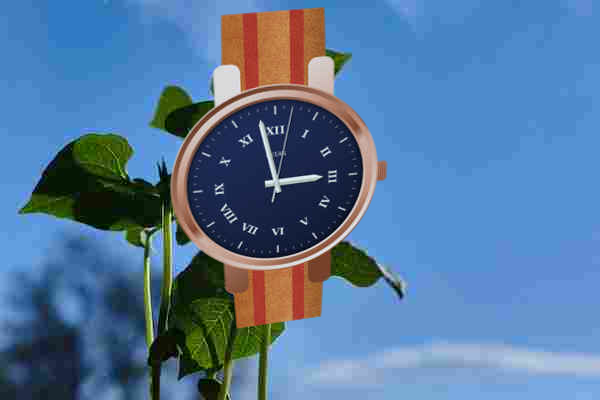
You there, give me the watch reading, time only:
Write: 2:58:02
